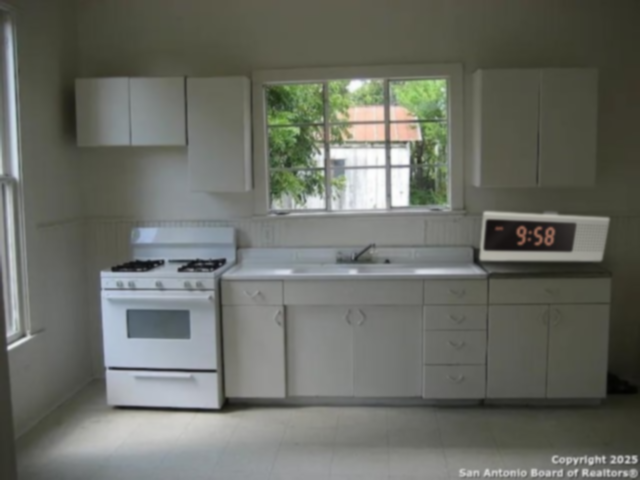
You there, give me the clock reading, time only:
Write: 9:58
